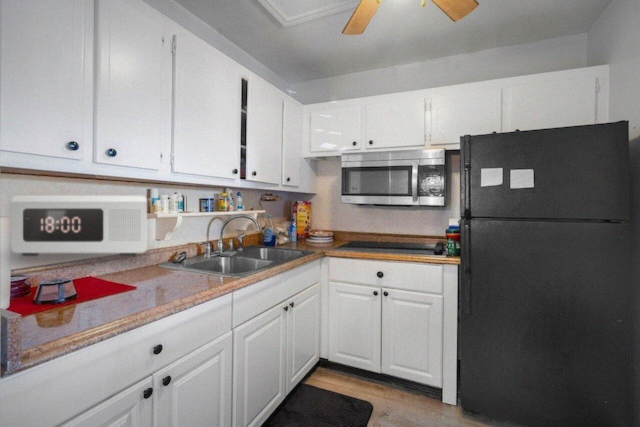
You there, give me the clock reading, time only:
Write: 18:00
